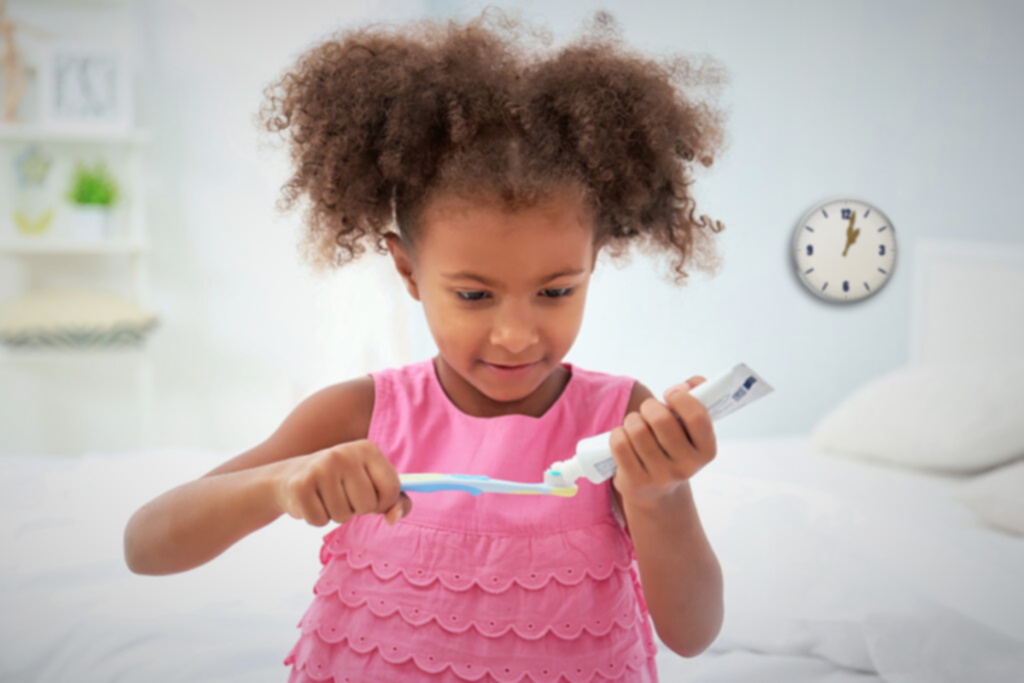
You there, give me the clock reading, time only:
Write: 1:02
